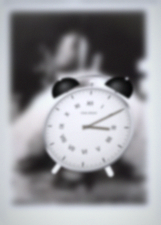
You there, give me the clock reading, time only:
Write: 3:10
